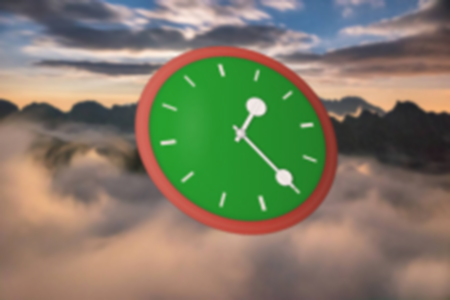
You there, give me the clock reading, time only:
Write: 1:25
